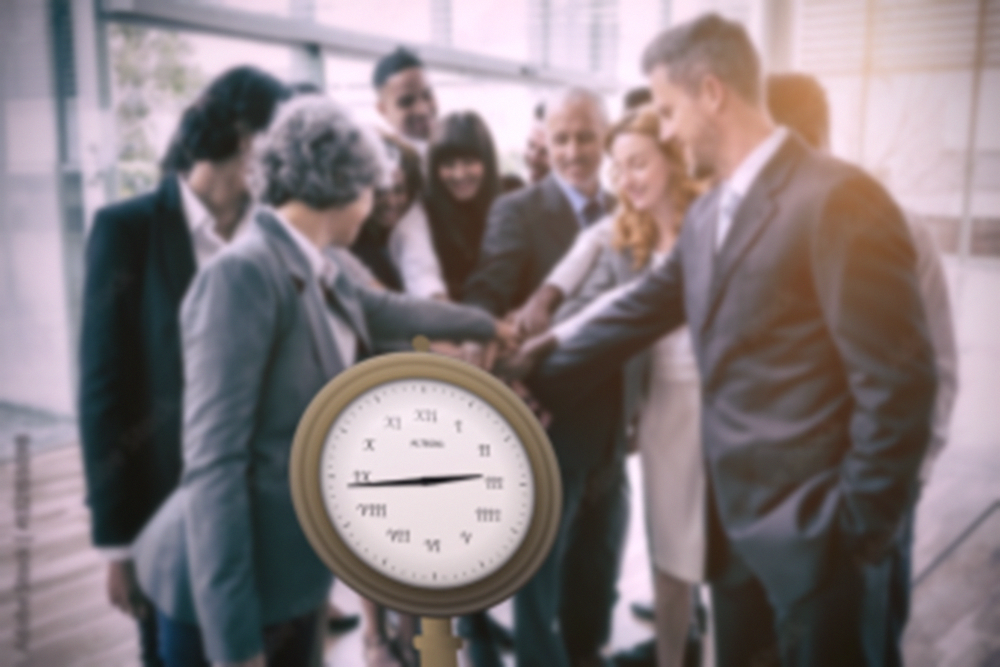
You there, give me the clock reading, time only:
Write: 2:44
